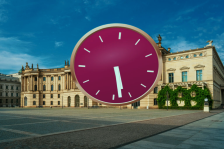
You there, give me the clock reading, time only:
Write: 5:28
